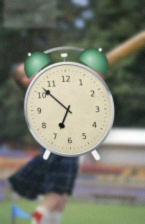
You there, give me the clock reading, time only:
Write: 6:52
